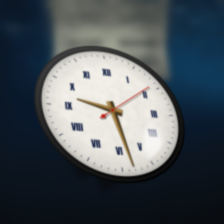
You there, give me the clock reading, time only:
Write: 9:28:09
